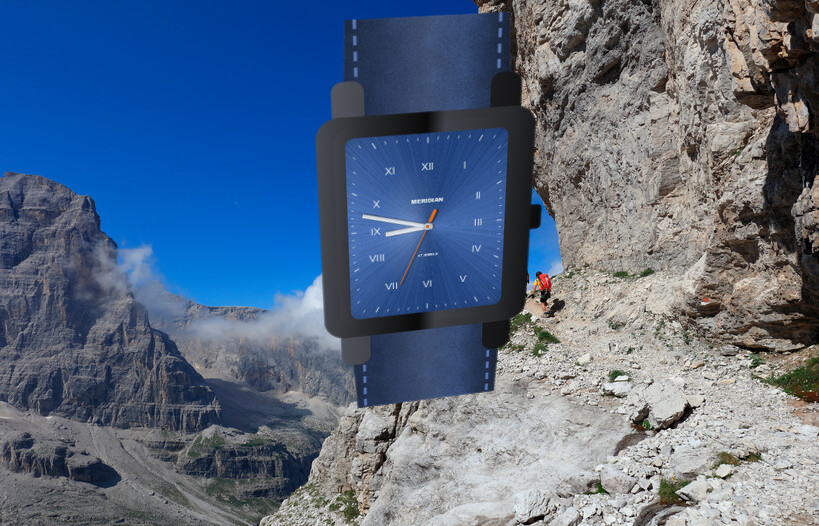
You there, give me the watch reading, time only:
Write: 8:47:34
